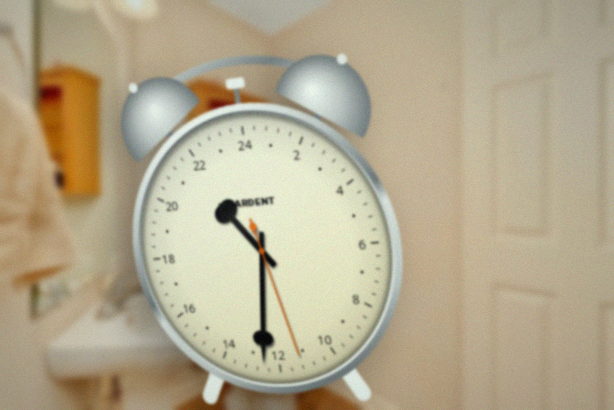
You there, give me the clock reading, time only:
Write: 21:31:28
